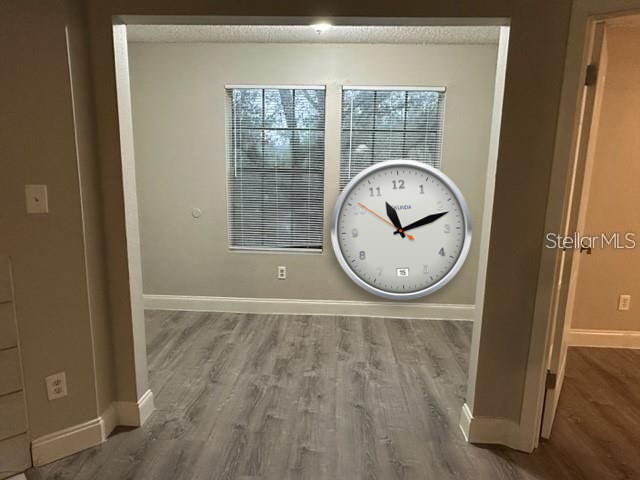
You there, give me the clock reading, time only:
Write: 11:11:51
